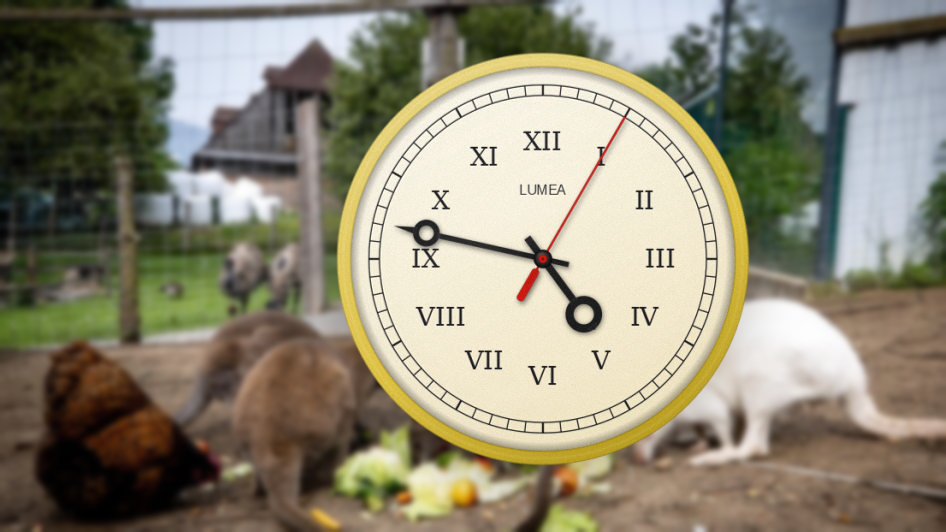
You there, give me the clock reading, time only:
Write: 4:47:05
